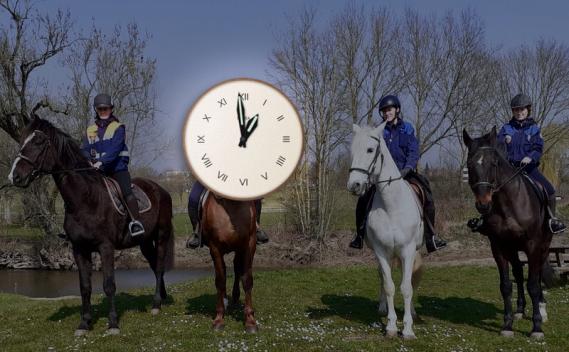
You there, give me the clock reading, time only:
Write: 12:59
